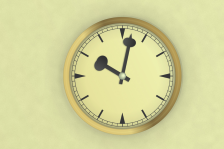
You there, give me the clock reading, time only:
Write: 10:02
